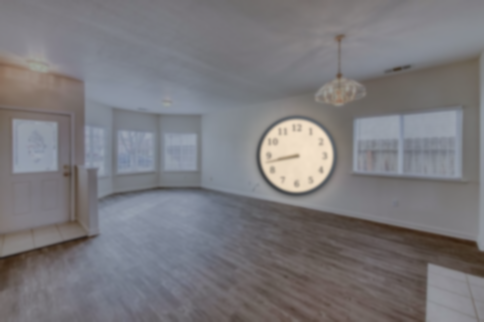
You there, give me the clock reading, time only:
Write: 8:43
